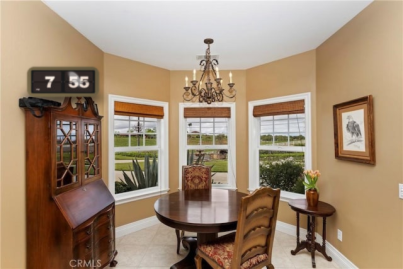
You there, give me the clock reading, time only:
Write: 7:55
